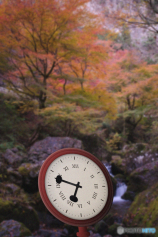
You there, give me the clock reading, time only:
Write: 6:48
